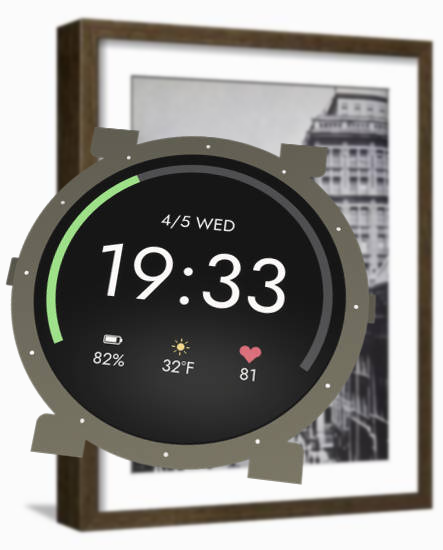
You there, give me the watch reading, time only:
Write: 19:33
